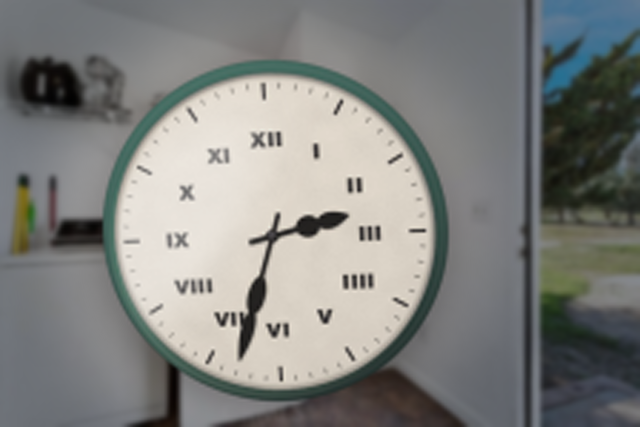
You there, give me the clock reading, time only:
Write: 2:33
